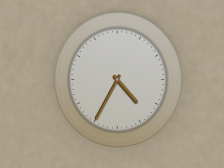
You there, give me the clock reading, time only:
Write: 4:35
